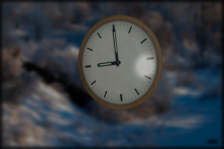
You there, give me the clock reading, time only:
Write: 9:00
